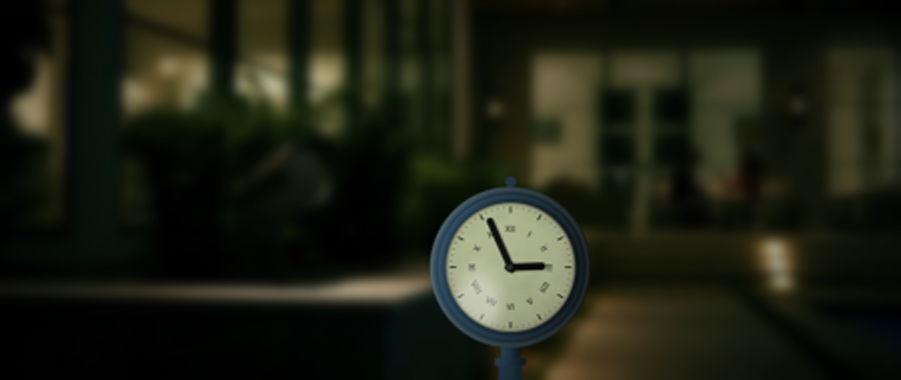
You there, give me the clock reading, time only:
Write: 2:56
